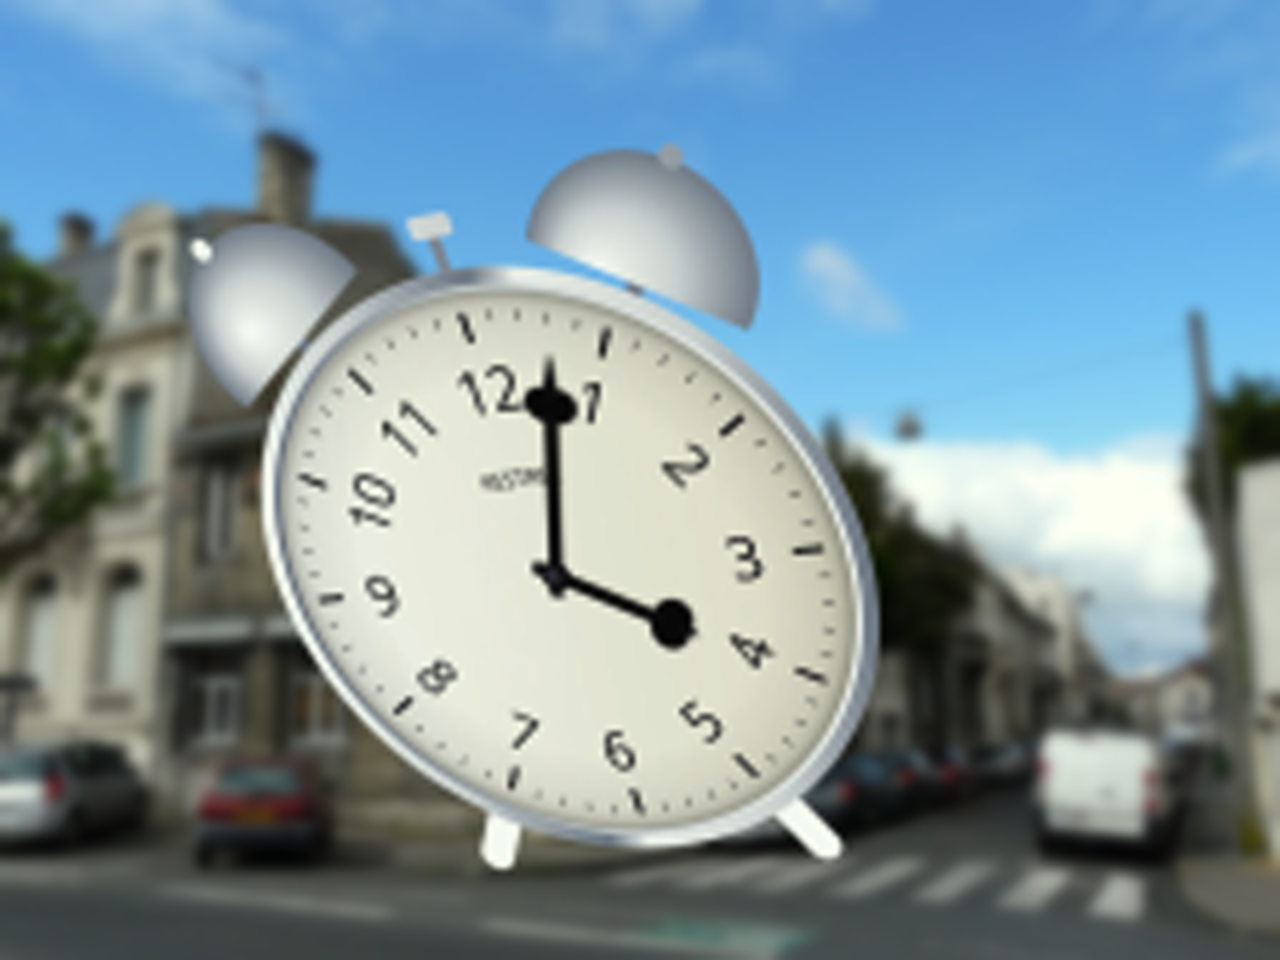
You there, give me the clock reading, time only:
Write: 4:03
